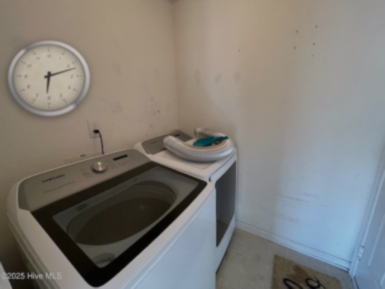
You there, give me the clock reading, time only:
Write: 6:12
